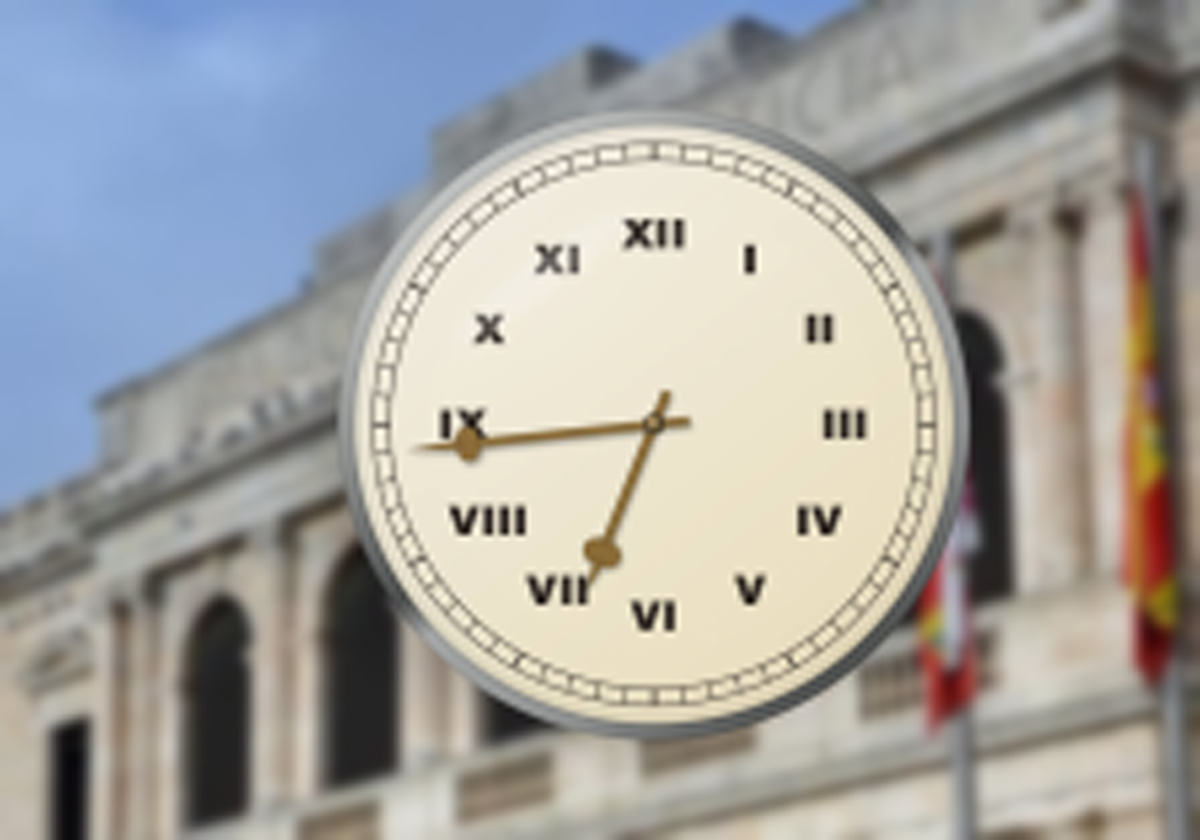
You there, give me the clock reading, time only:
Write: 6:44
